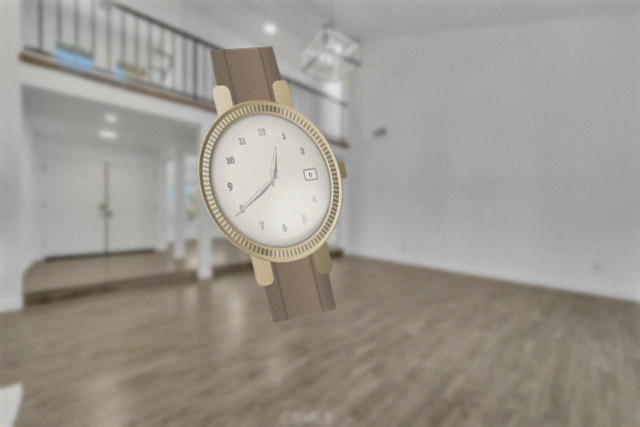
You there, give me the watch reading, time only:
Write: 12:40
